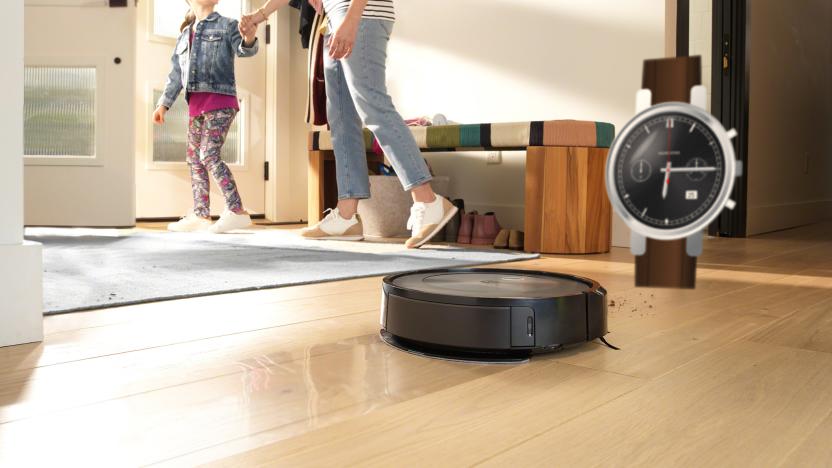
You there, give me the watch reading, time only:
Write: 6:15
